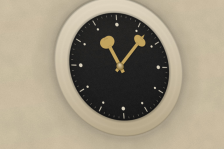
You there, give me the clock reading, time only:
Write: 11:07
